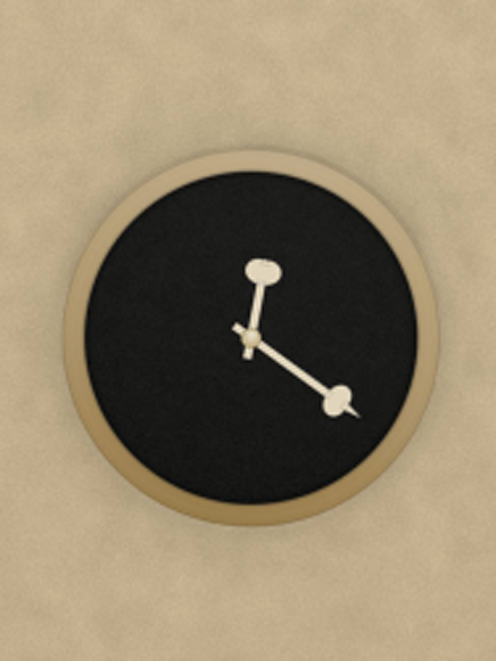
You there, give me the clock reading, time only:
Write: 12:21
